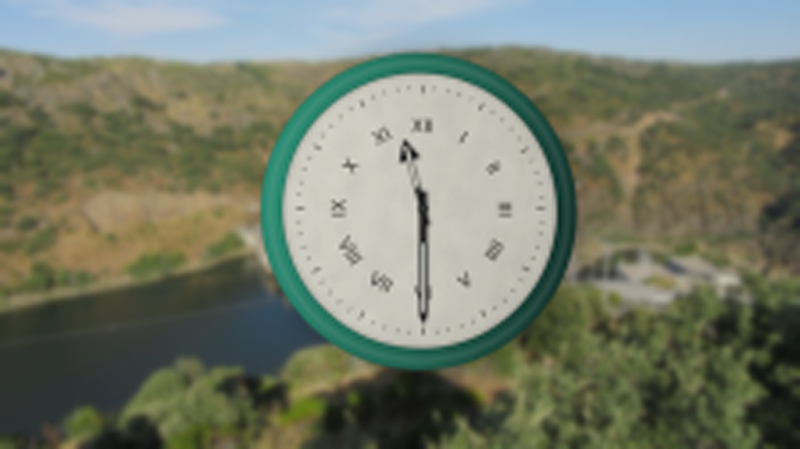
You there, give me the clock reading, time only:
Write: 11:30
